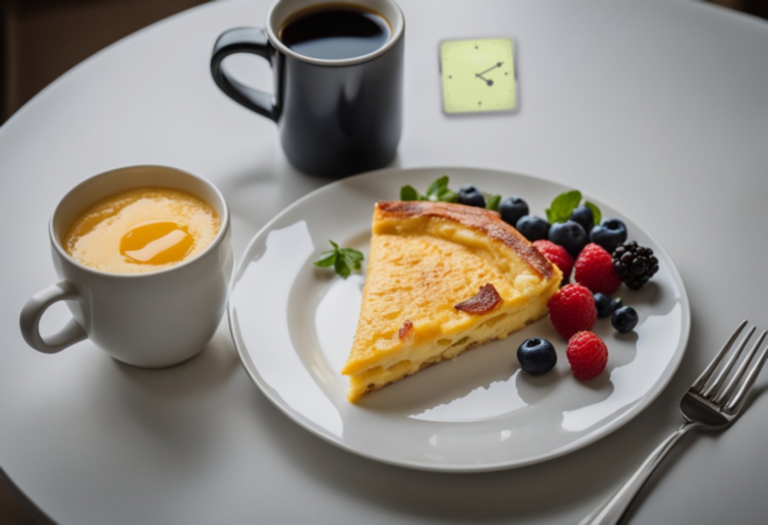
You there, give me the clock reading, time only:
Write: 4:11
